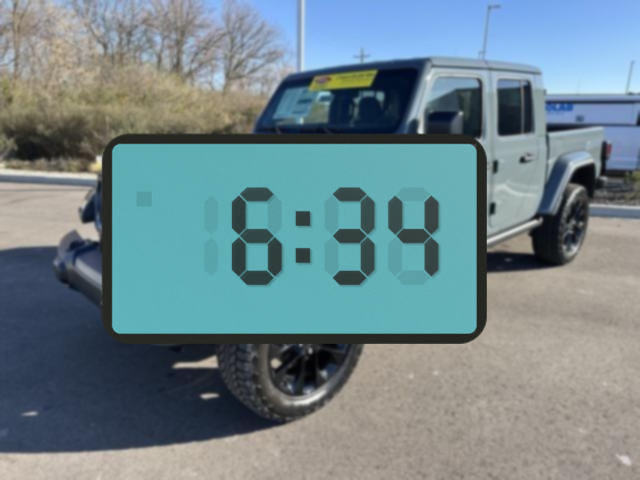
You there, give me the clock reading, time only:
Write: 6:34
